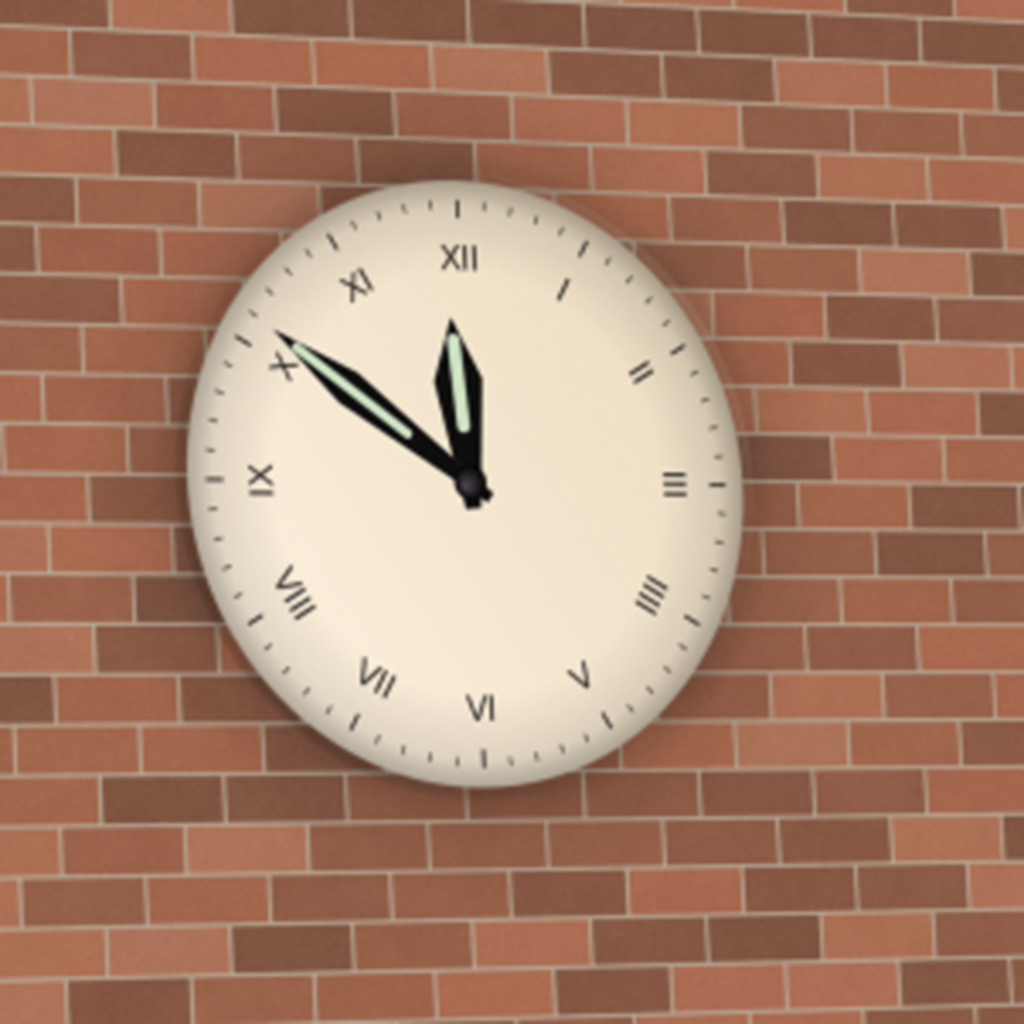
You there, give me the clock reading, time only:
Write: 11:51
